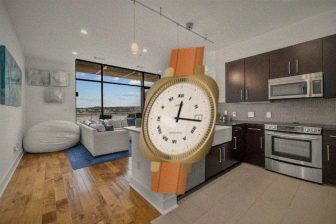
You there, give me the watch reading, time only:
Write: 12:16
